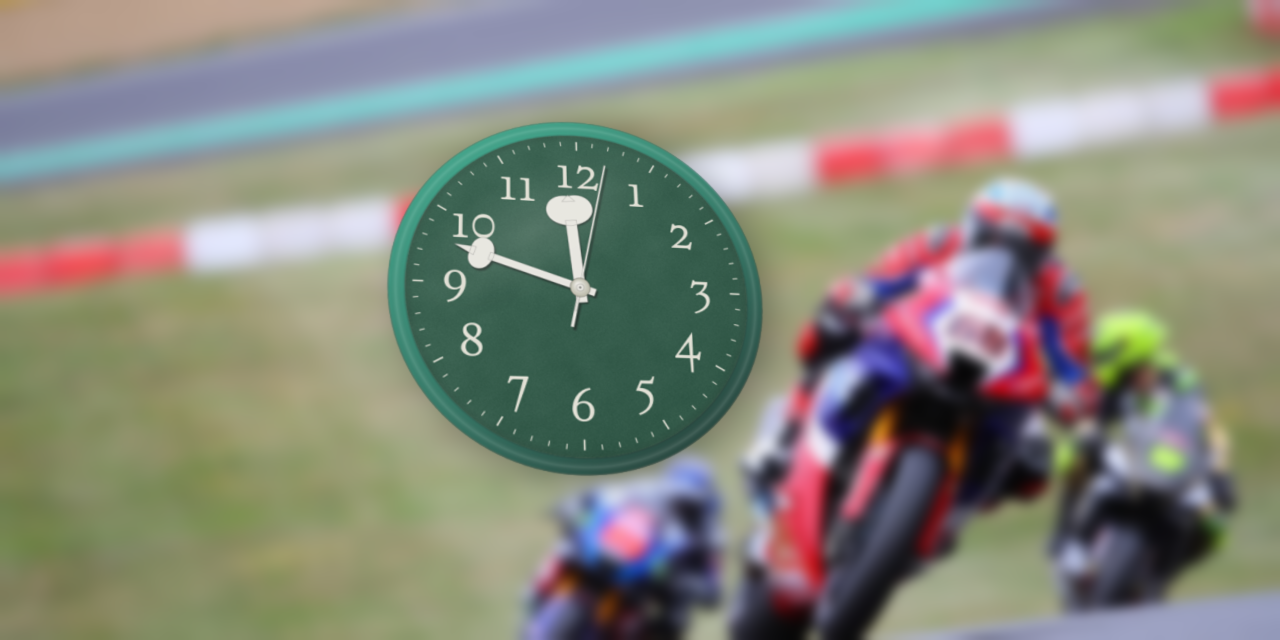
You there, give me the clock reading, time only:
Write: 11:48:02
